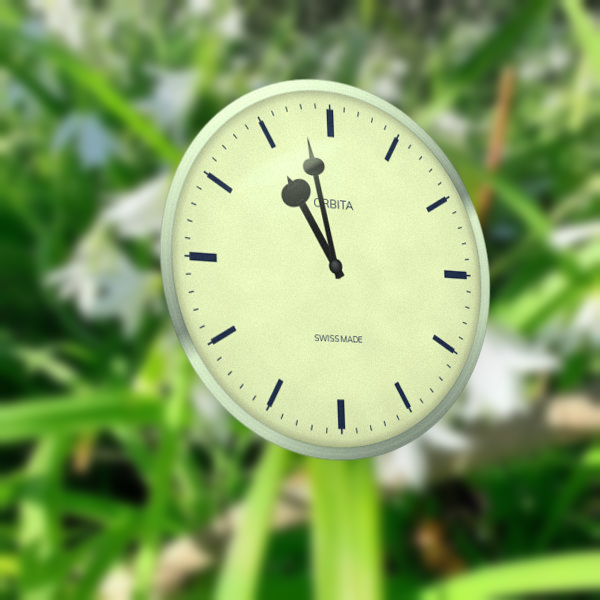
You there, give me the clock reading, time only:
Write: 10:58
